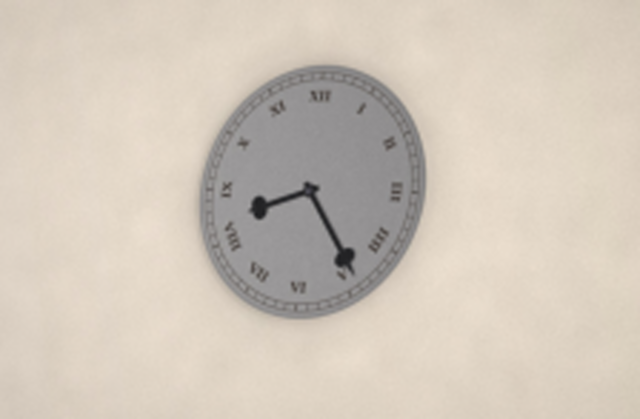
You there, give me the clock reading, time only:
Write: 8:24
